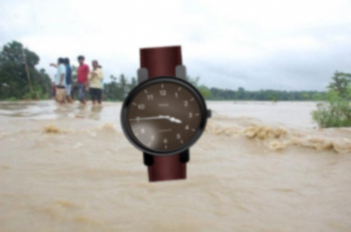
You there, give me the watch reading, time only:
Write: 3:45
